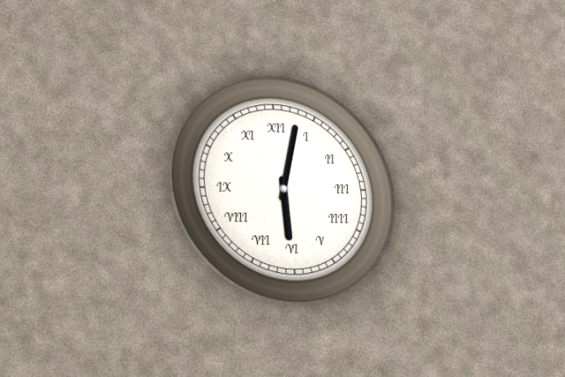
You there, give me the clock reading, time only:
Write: 6:03
